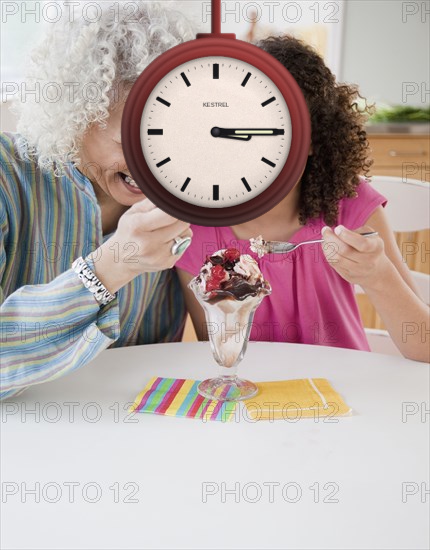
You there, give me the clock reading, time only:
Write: 3:15
